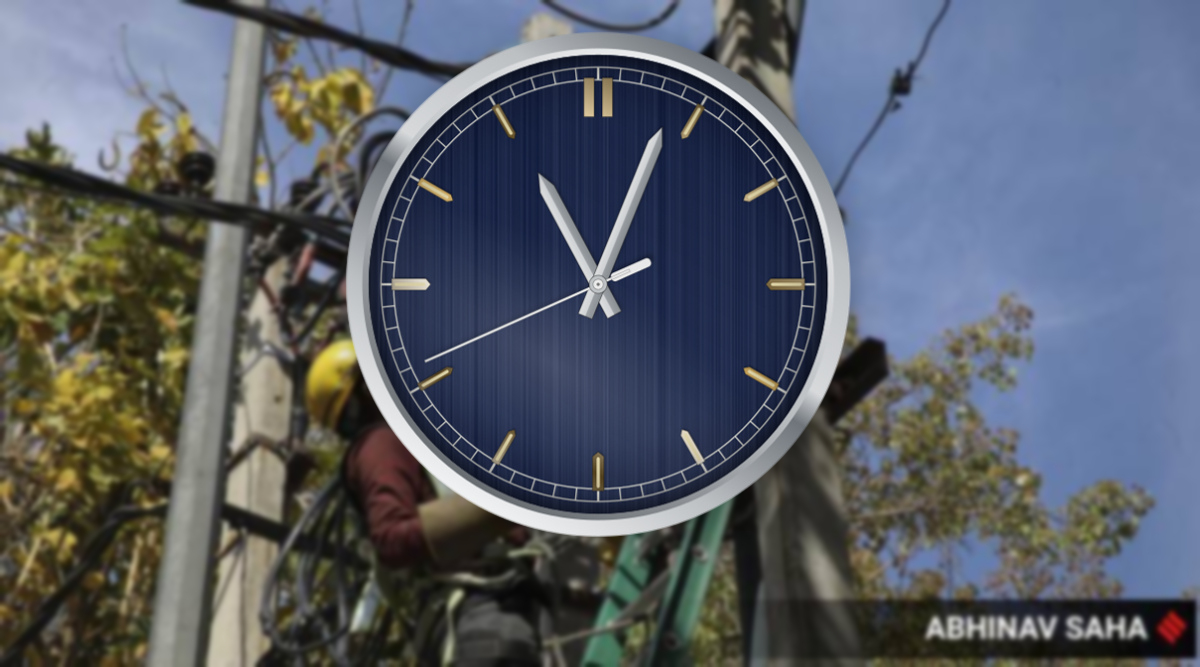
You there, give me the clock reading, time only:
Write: 11:03:41
